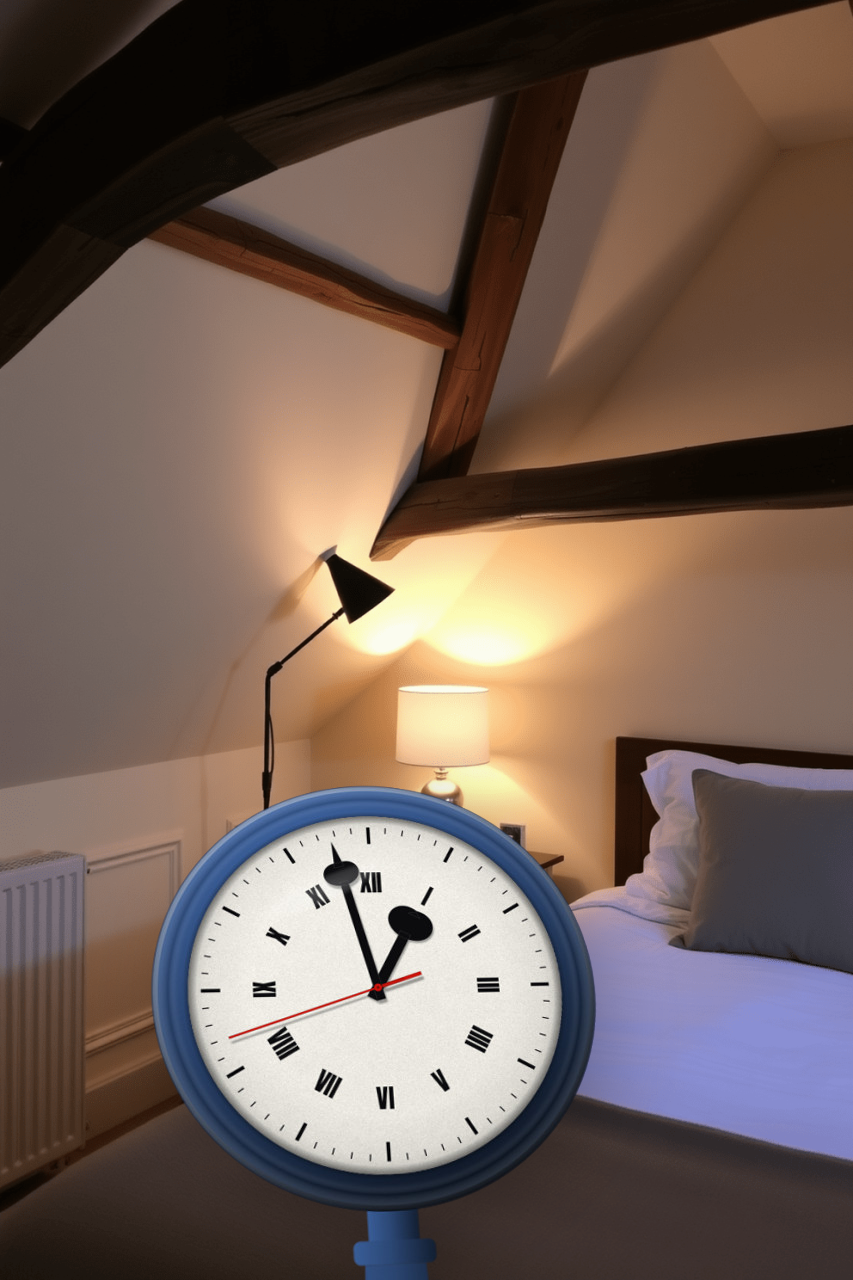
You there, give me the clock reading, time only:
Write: 12:57:42
